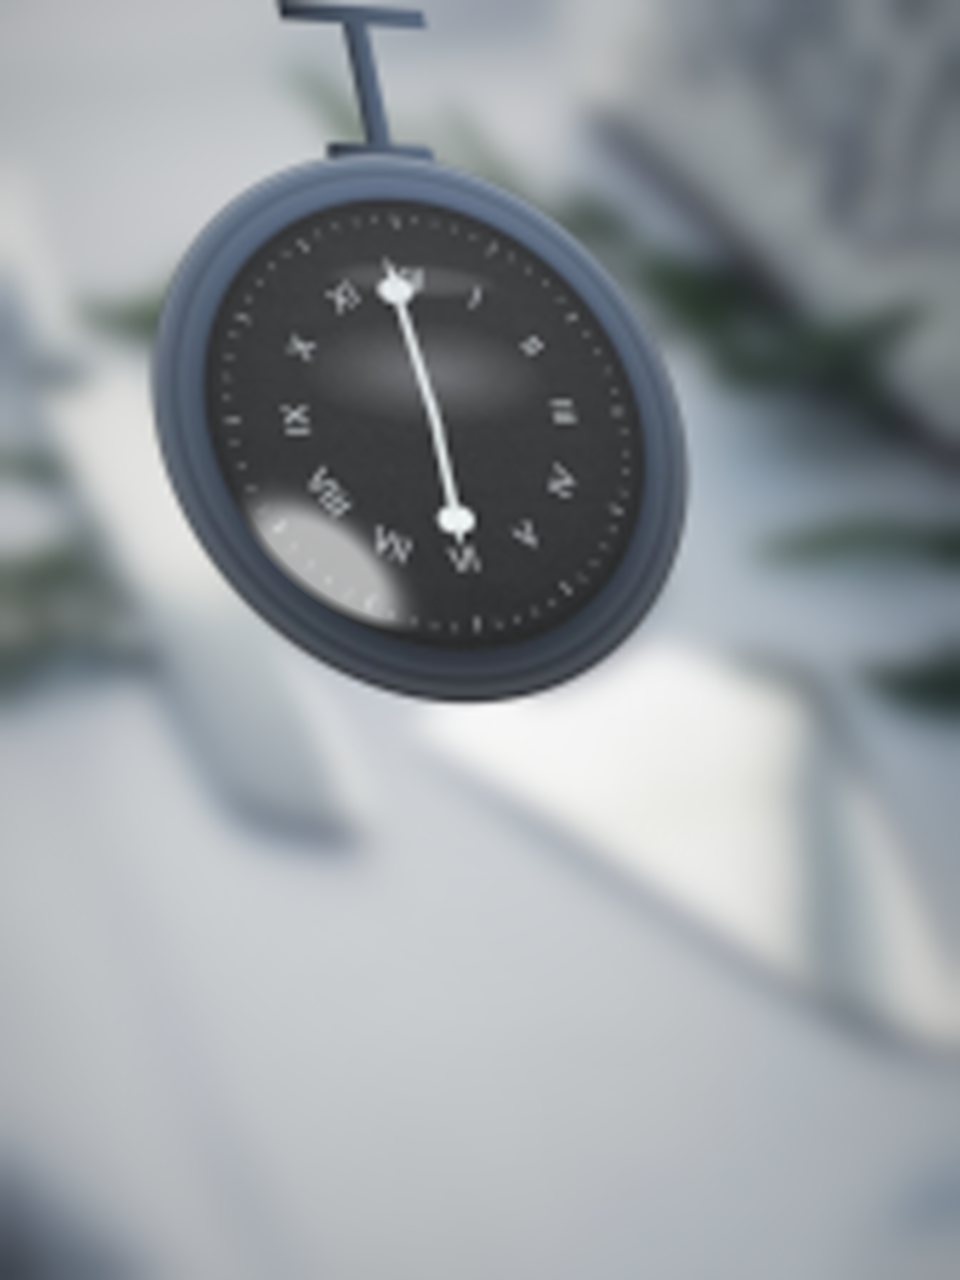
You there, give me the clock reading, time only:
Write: 5:59
